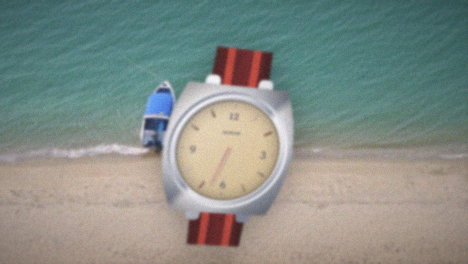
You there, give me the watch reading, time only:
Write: 6:33
